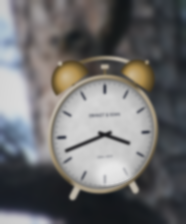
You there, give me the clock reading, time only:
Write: 3:42
